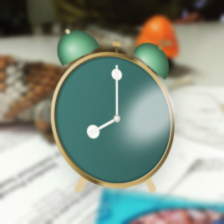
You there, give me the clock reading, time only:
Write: 8:00
